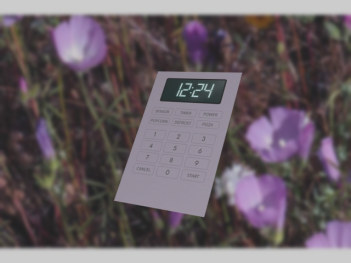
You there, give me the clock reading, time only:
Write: 12:24
